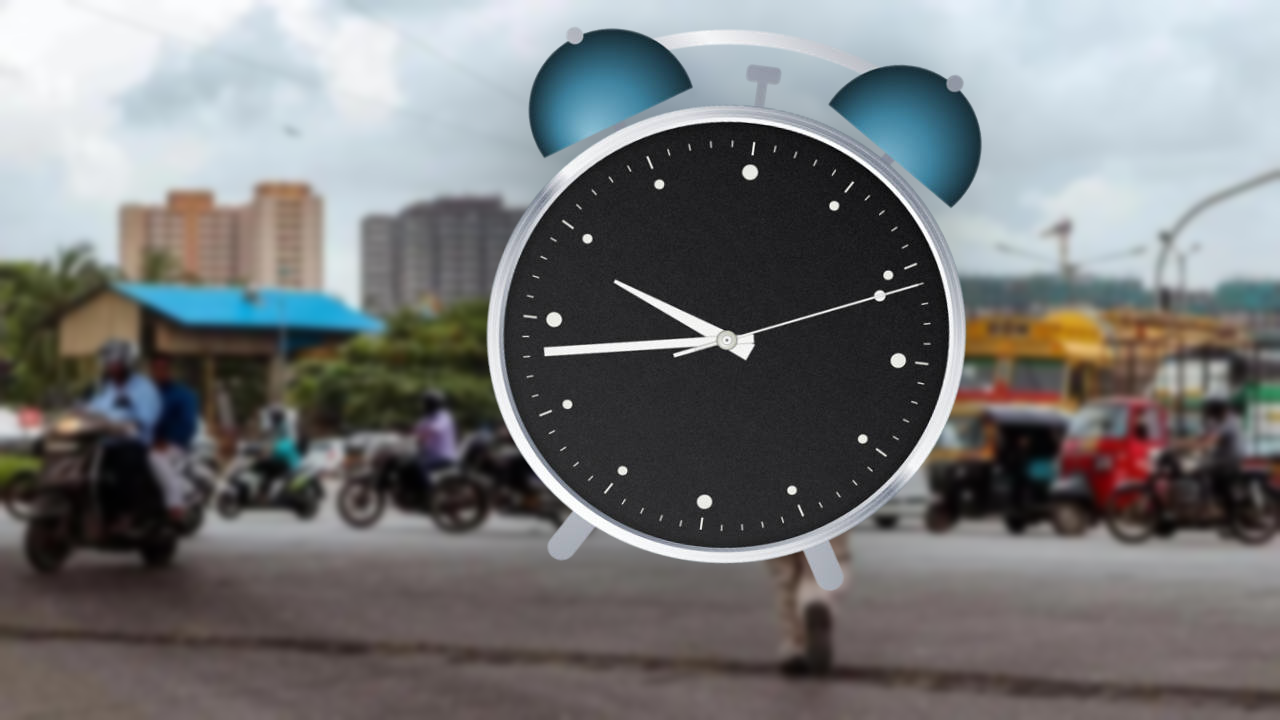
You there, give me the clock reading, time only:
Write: 9:43:11
